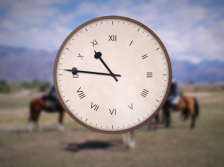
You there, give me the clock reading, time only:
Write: 10:46
